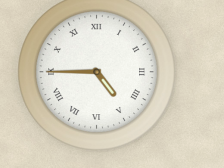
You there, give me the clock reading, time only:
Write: 4:45
